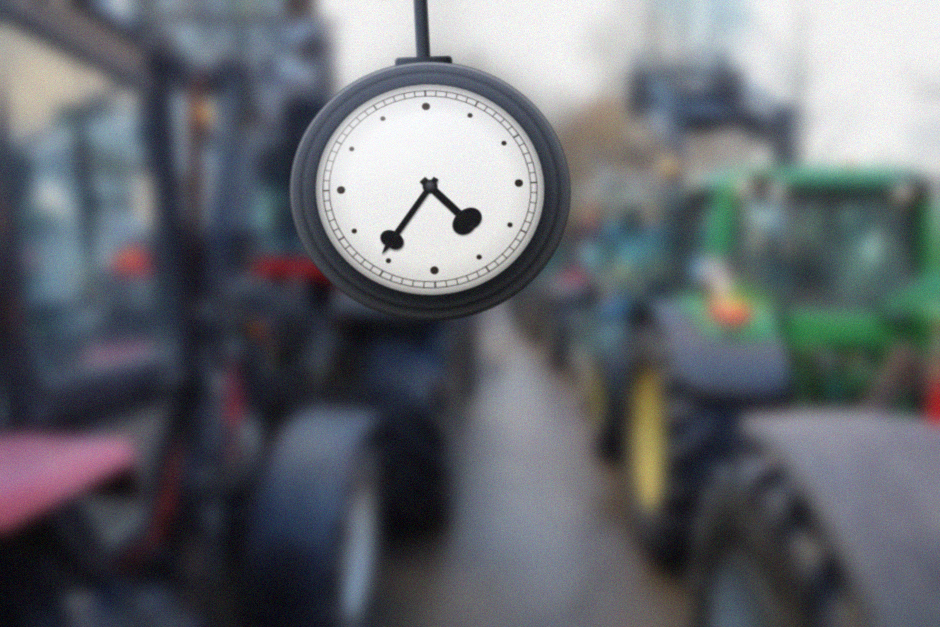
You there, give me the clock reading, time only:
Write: 4:36
